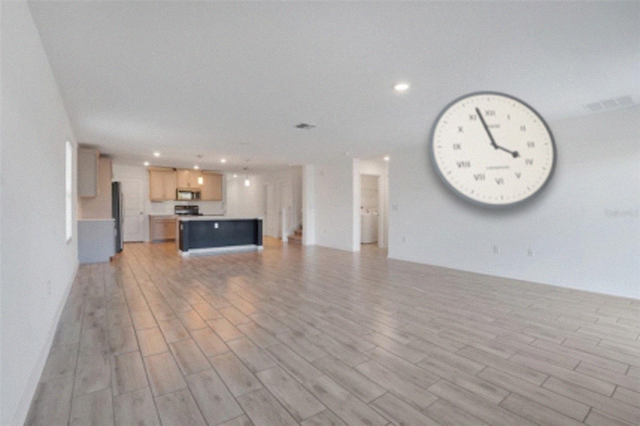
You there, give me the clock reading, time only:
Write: 3:57
